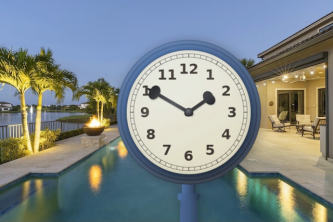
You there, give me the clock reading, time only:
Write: 1:50
